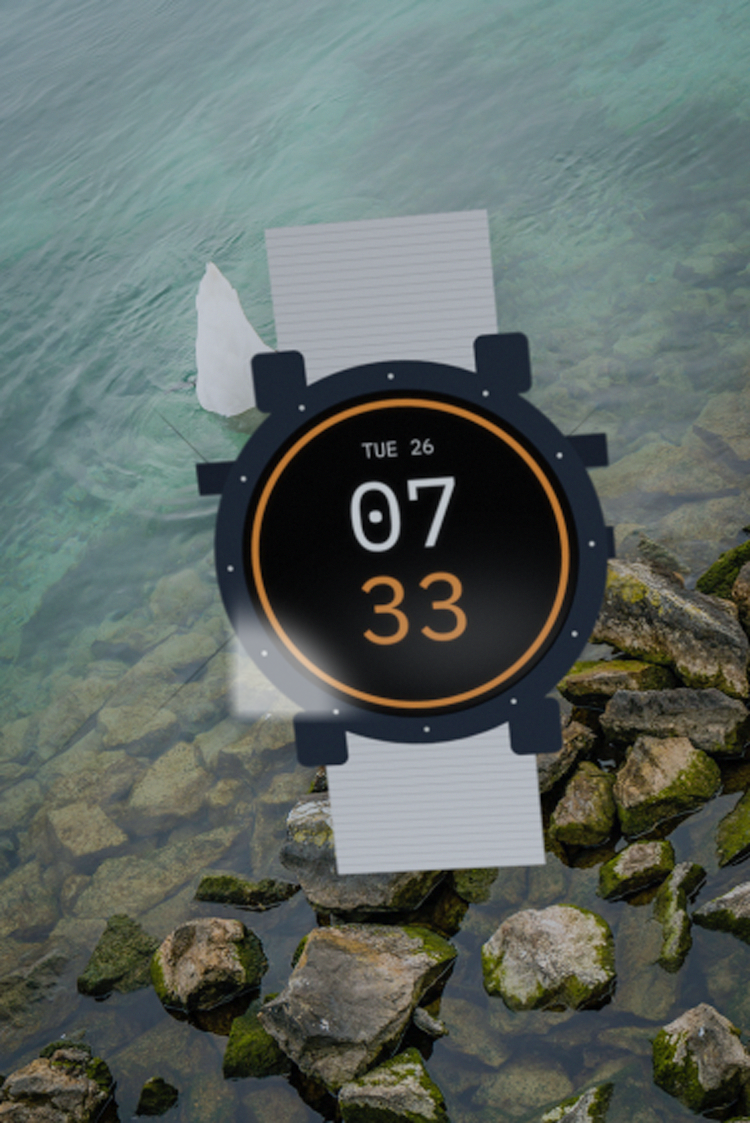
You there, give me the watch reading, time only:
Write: 7:33
